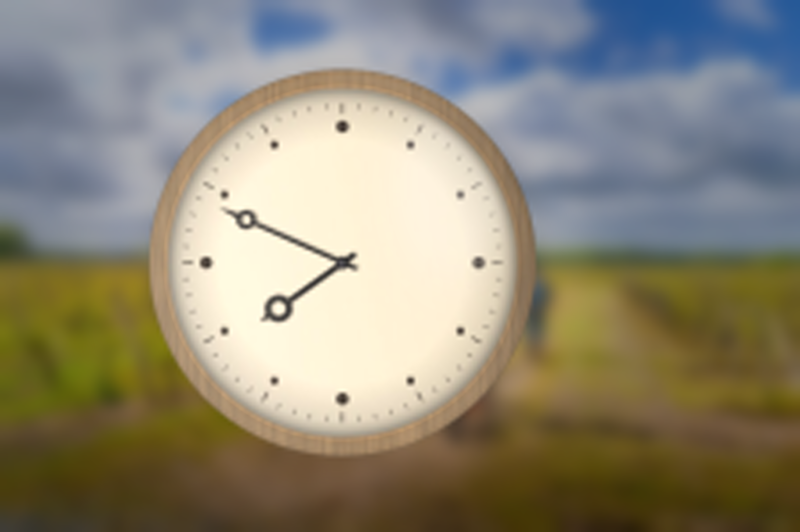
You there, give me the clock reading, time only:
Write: 7:49
